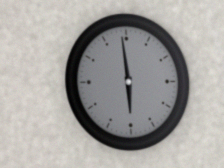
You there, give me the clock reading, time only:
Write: 5:59
